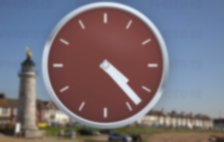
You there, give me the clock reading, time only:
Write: 4:23
